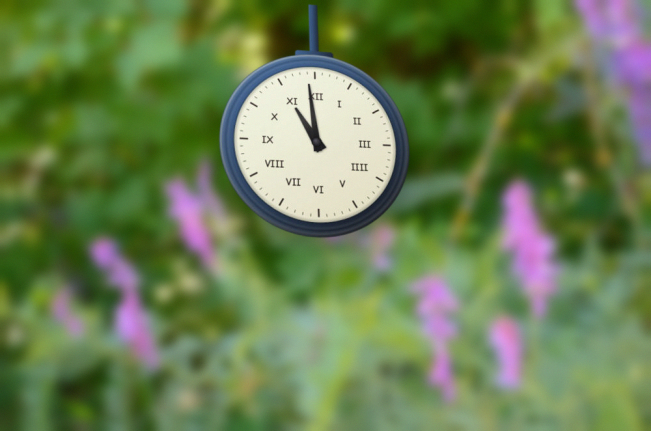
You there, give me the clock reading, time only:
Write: 10:59
